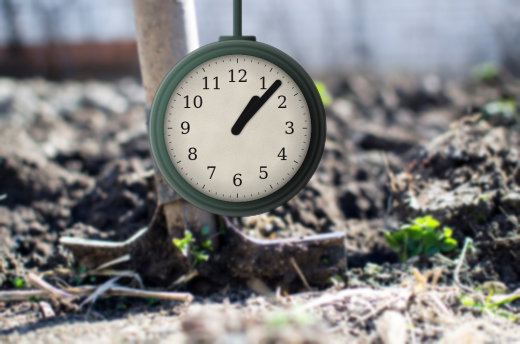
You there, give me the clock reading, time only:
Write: 1:07
